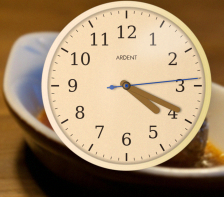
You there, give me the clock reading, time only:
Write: 4:19:14
